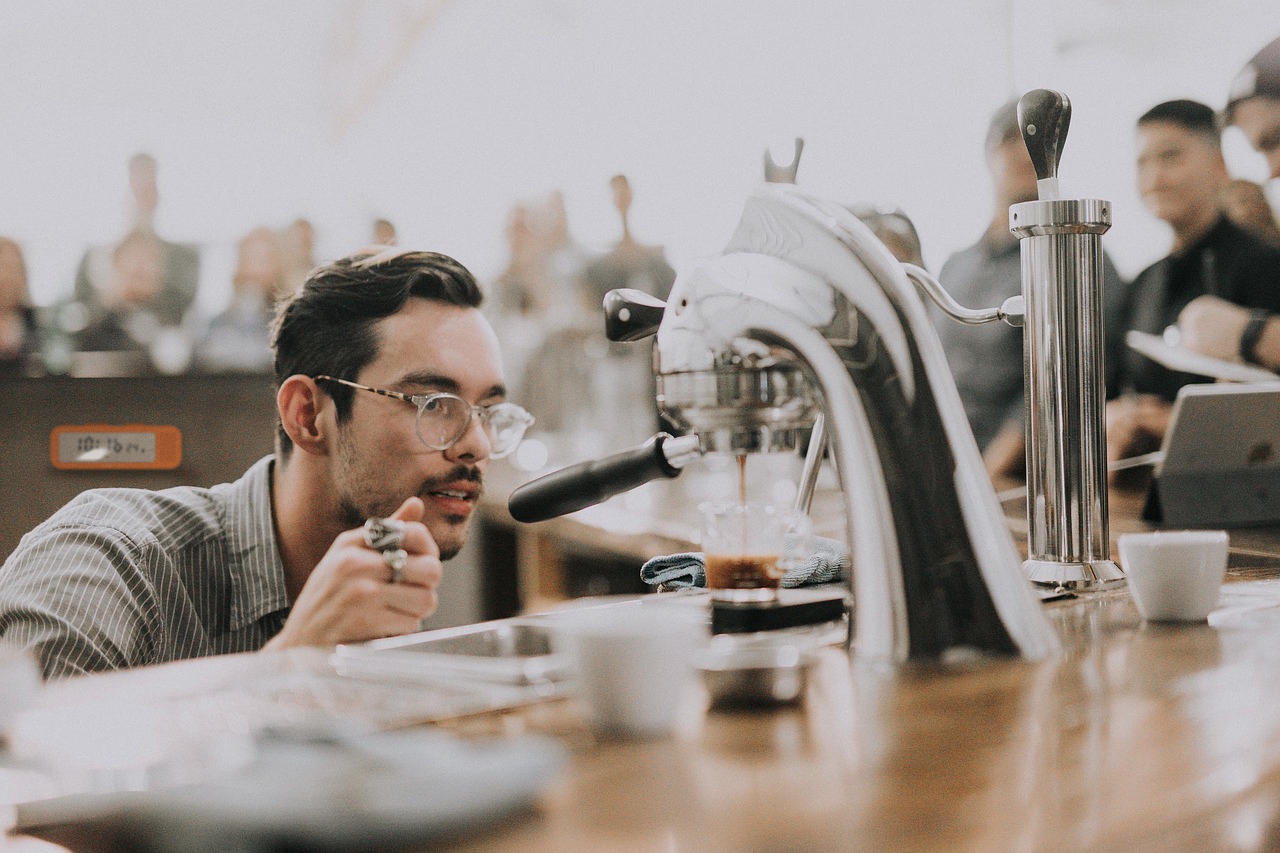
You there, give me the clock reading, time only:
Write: 10:16
